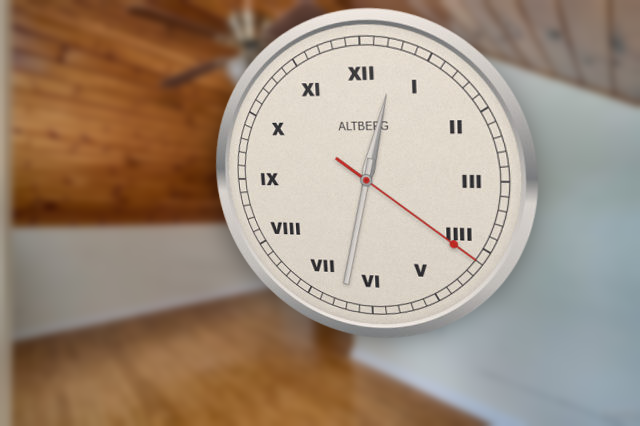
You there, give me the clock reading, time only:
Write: 12:32:21
